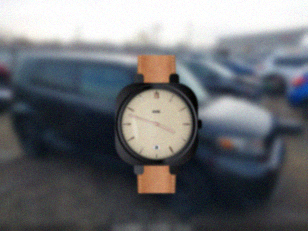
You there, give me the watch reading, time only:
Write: 3:48
